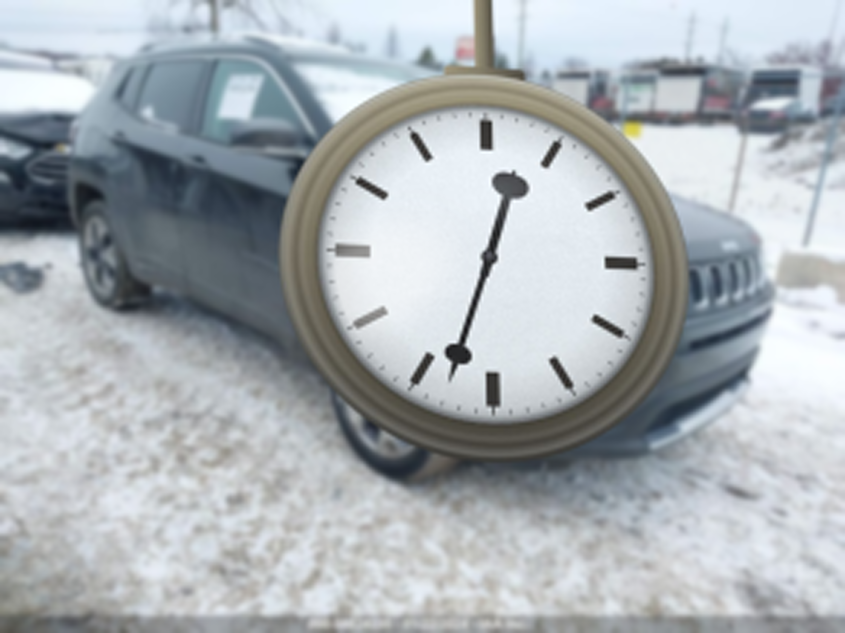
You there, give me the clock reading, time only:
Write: 12:33
